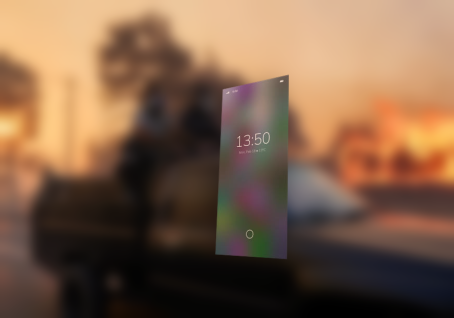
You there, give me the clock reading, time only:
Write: 13:50
